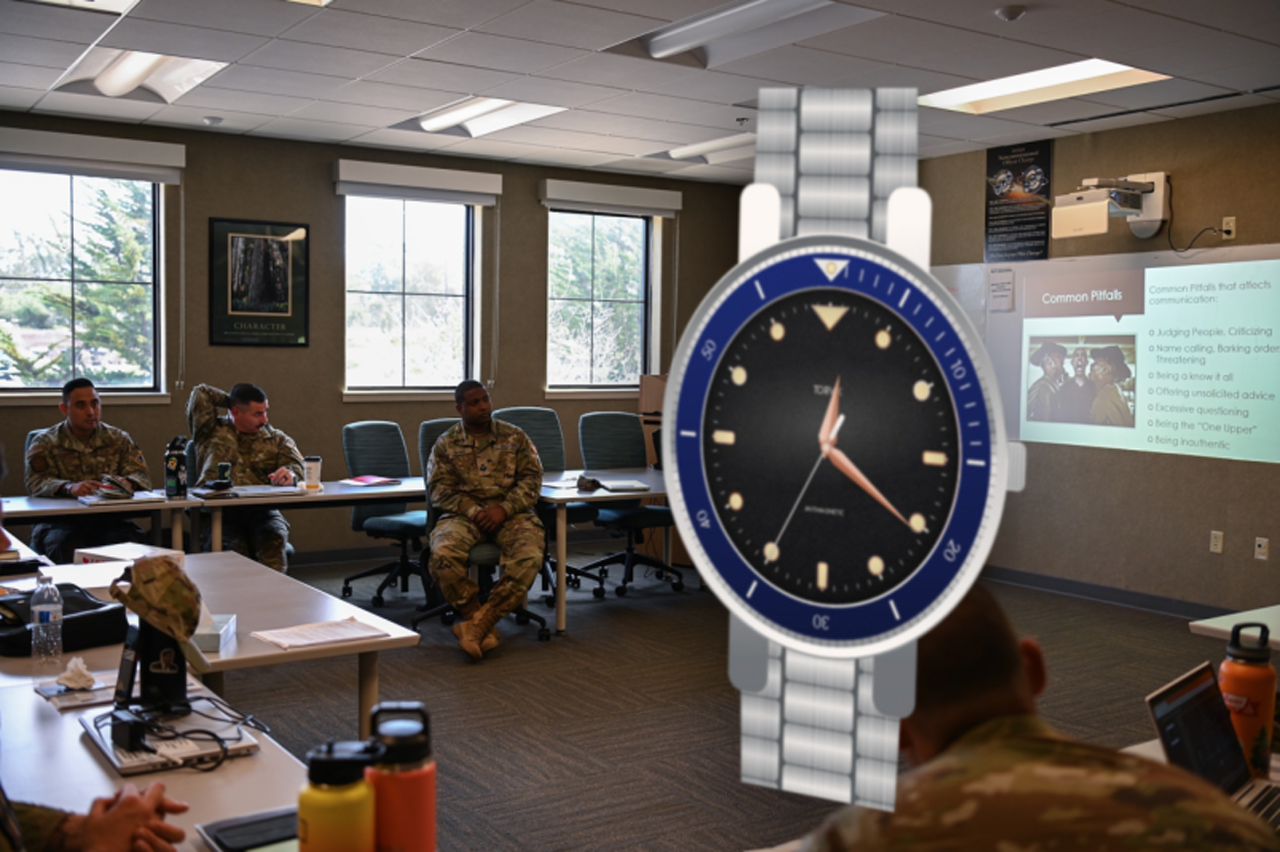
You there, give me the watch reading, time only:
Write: 12:20:35
